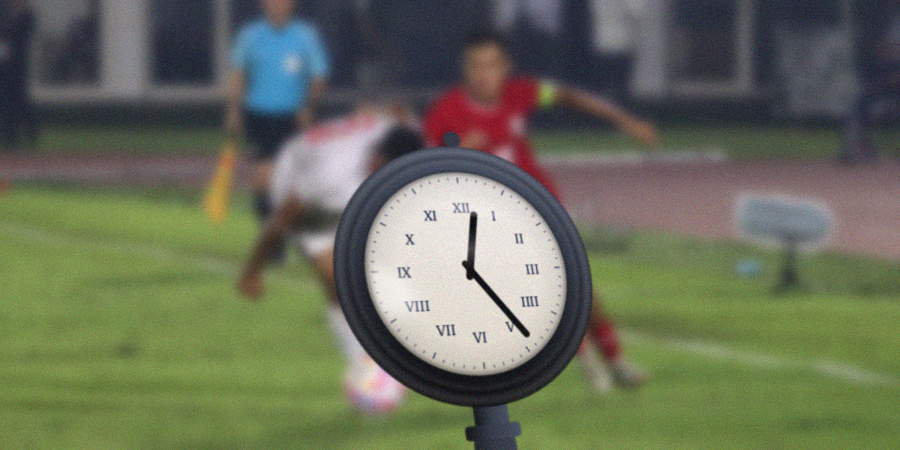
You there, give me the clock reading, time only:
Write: 12:24
